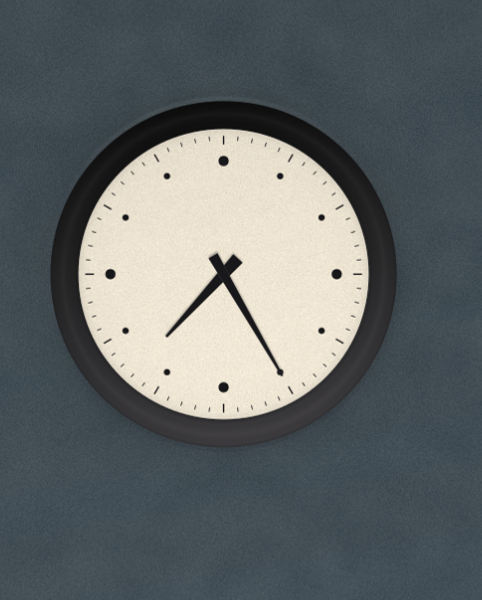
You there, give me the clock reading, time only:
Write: 7:25
